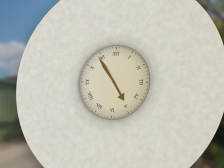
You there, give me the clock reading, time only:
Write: 4:54
